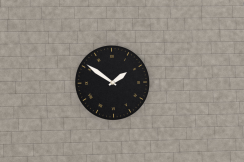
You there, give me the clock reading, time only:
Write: 1:51
